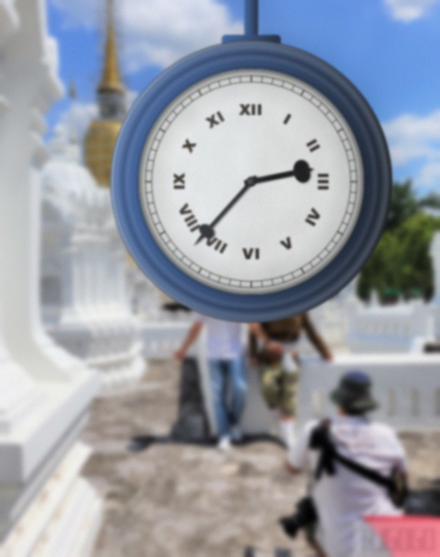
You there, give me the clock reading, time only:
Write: 2:37
